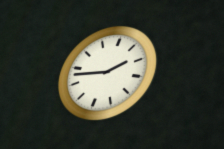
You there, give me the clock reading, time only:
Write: 1:43
